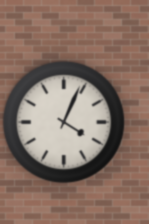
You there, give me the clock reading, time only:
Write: 4:04
